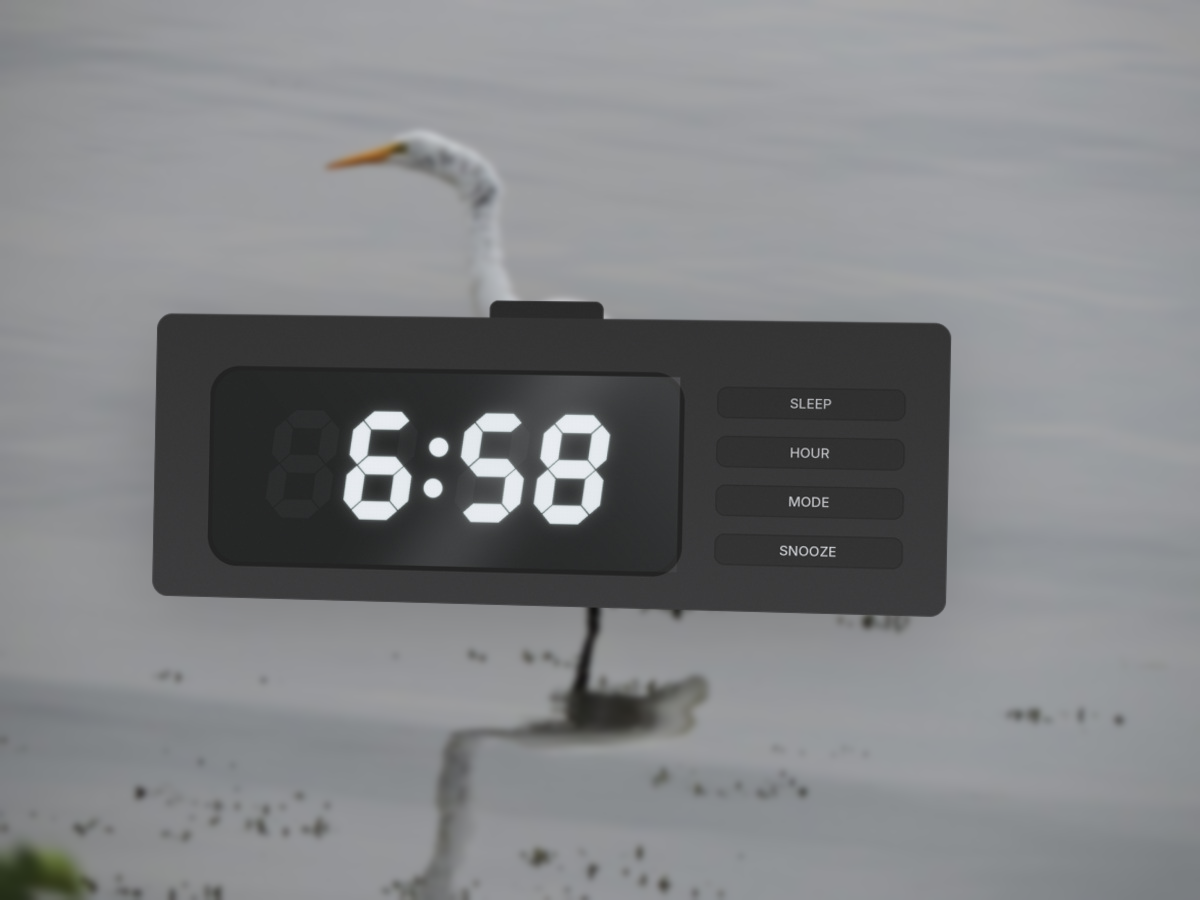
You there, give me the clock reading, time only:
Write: 6:58
